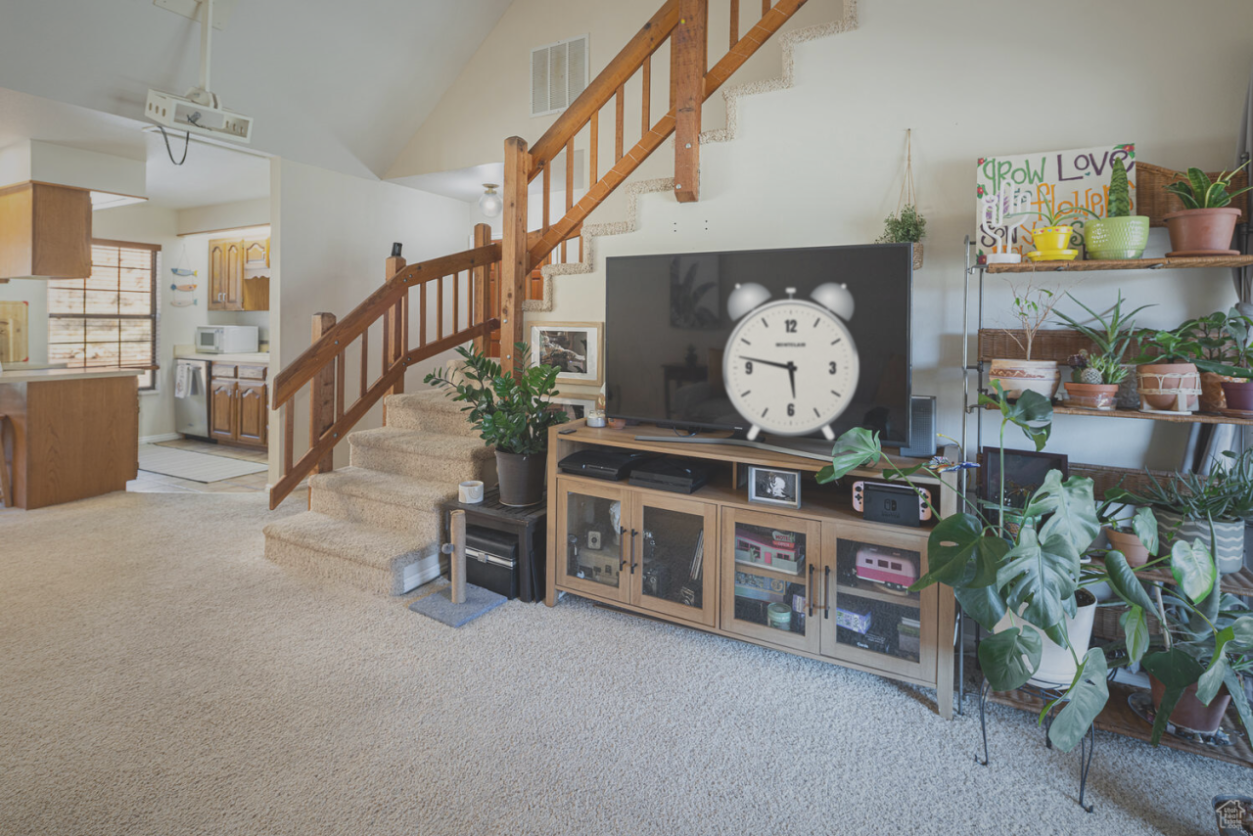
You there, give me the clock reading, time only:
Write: 5:47
